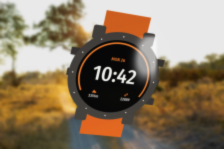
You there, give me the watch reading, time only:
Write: 10:42
